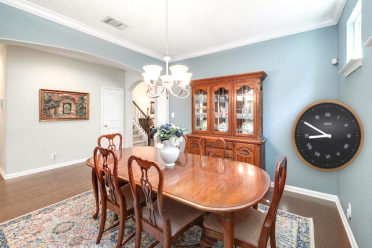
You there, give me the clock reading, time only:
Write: 8:50
